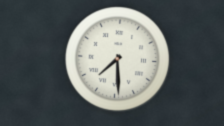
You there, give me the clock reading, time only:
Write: 7:29
